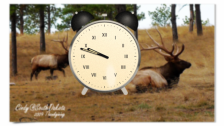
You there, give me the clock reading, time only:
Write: 9:48
